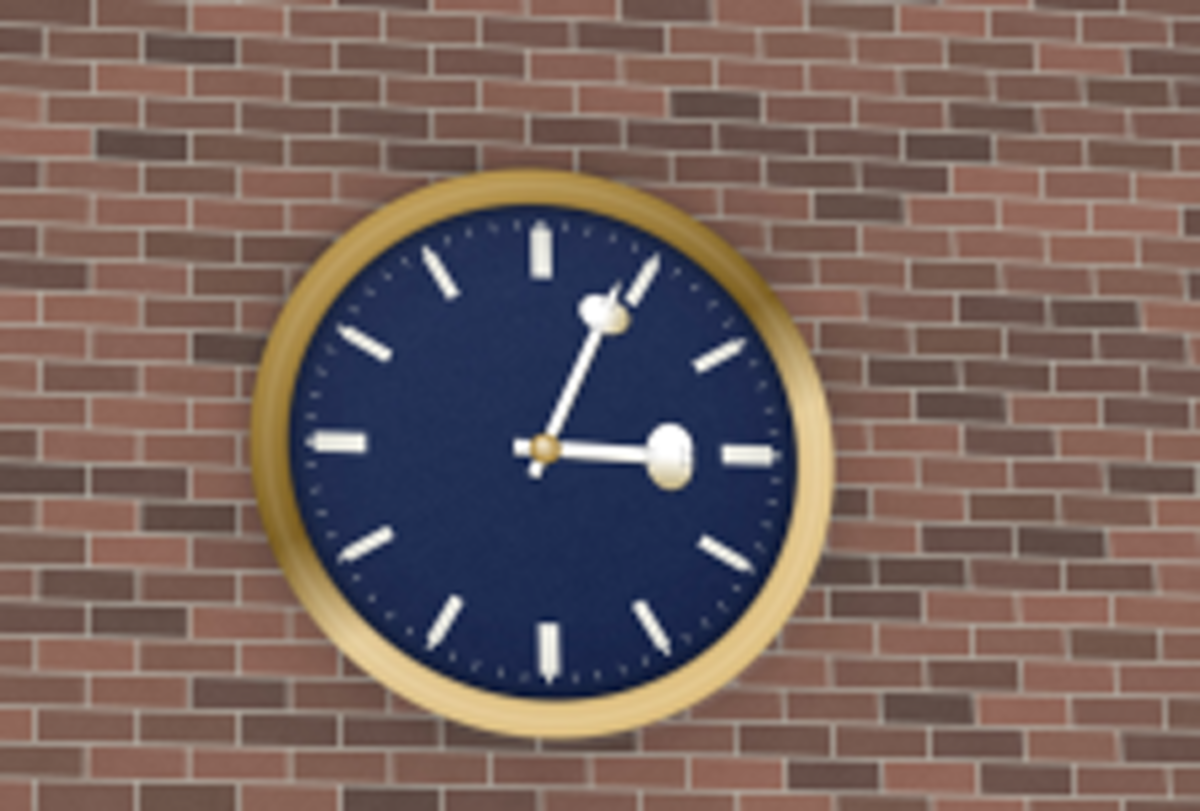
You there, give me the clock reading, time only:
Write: 3:04
